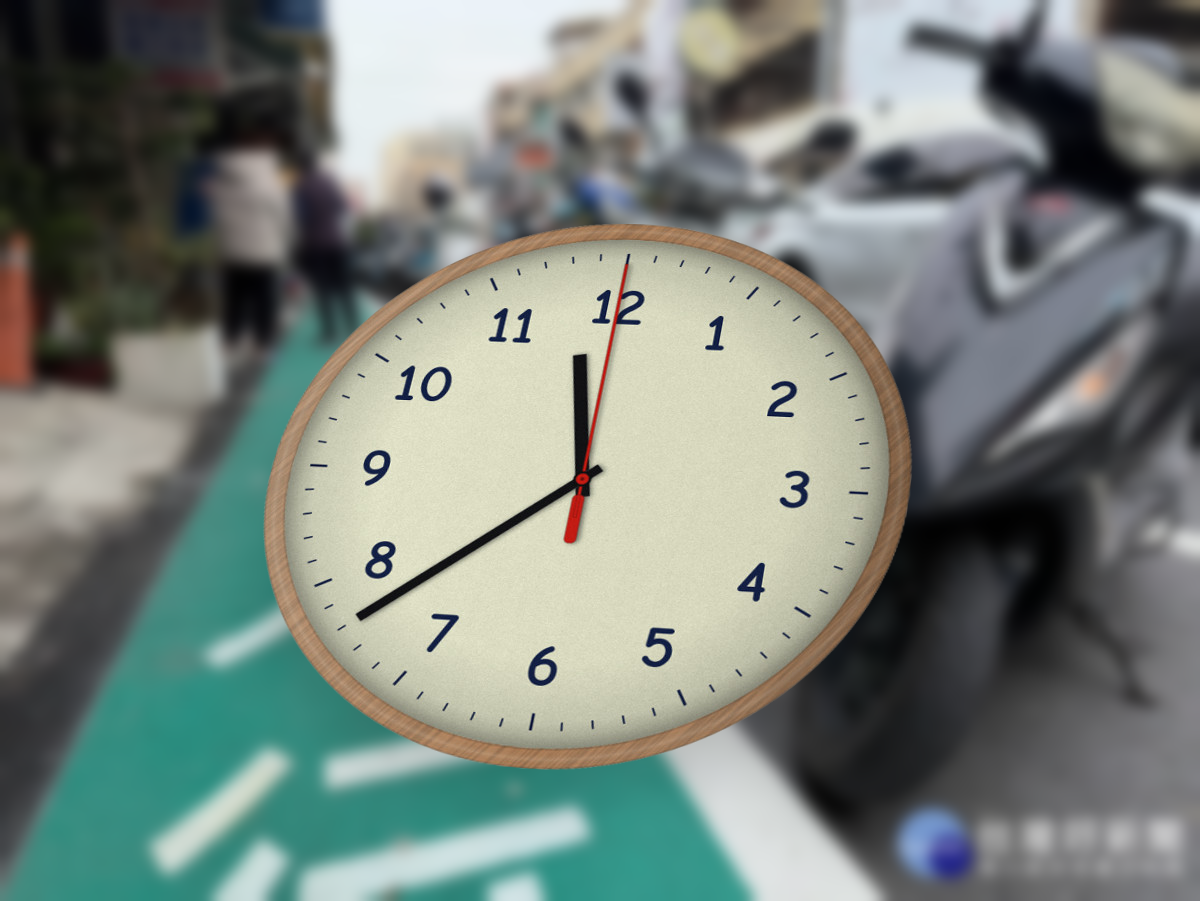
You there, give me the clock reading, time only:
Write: 11:38:00
